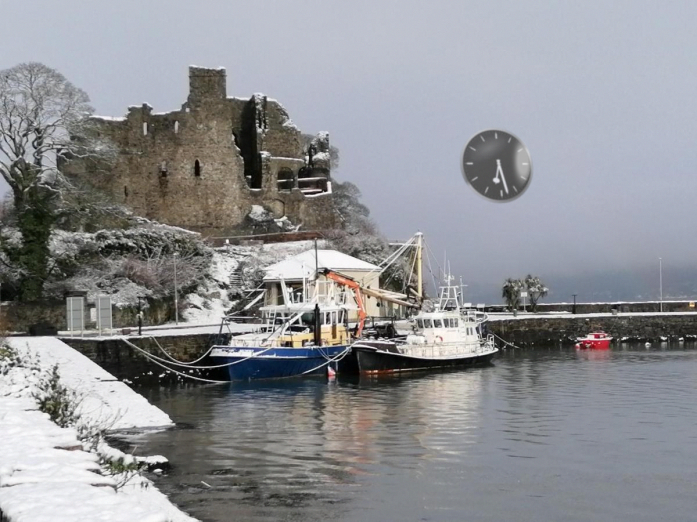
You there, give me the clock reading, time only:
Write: 6:28
